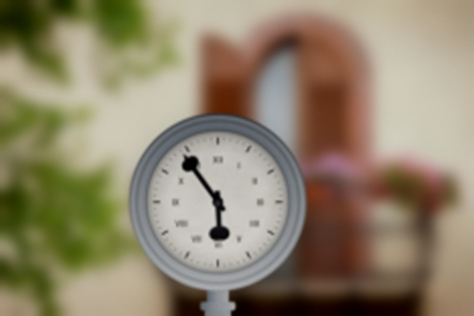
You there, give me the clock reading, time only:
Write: 5:54
